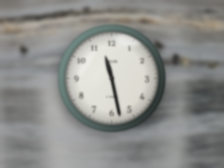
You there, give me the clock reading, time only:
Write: 11:28
